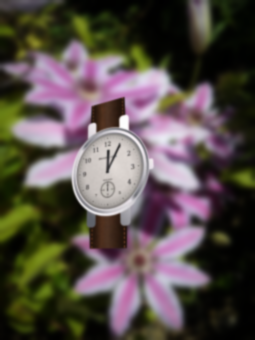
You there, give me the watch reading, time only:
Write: 12:05
